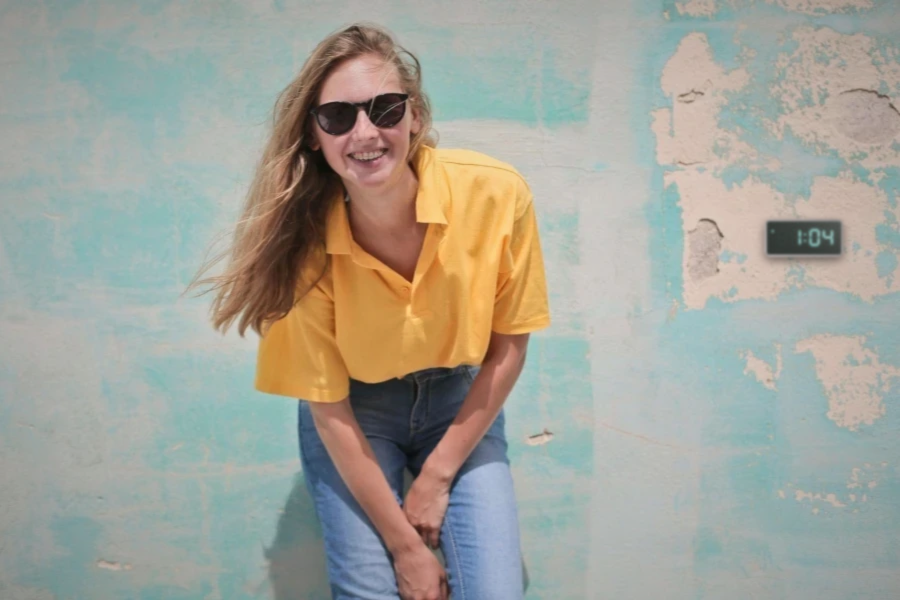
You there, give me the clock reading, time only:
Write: 1:04
